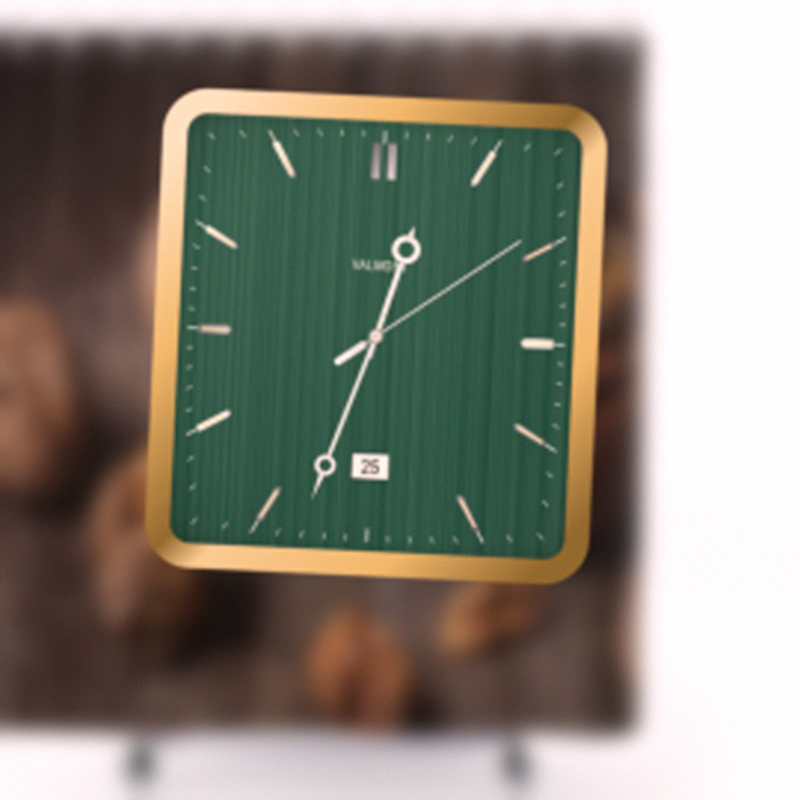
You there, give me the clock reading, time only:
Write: 12:33:09
